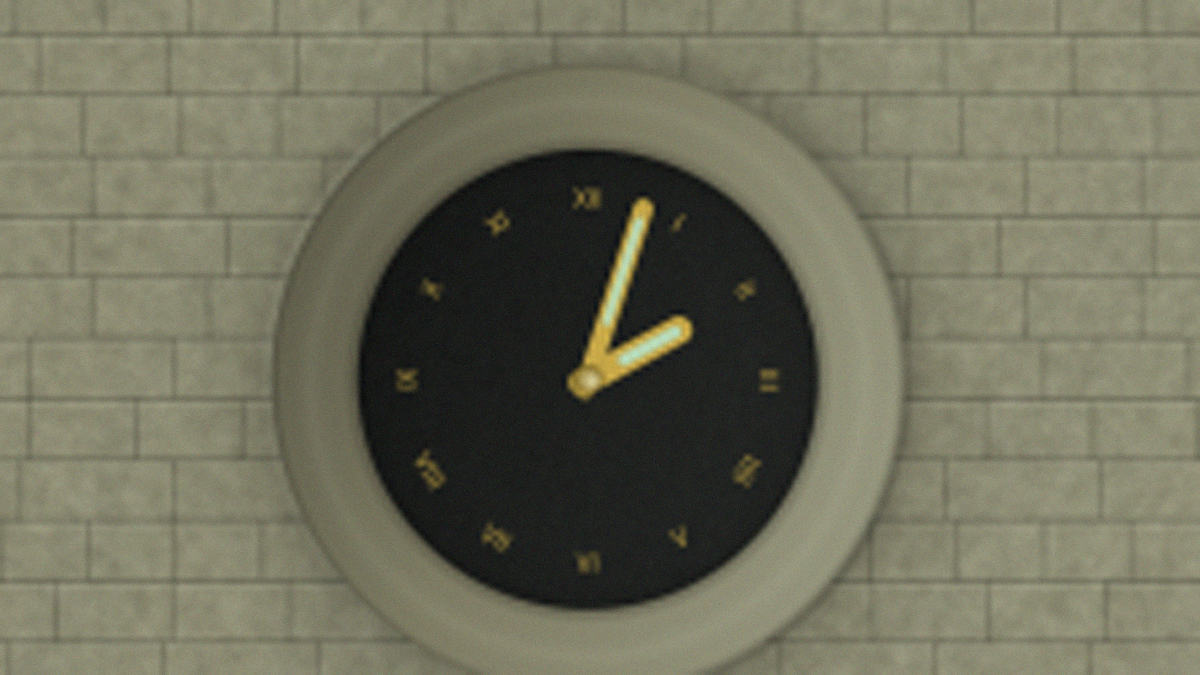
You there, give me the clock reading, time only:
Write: 2:03
